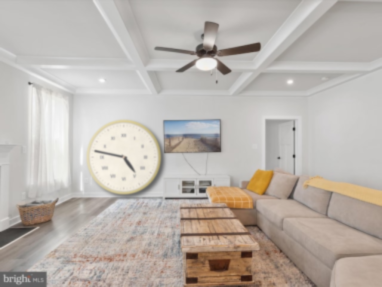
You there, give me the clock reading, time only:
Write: 4:47
